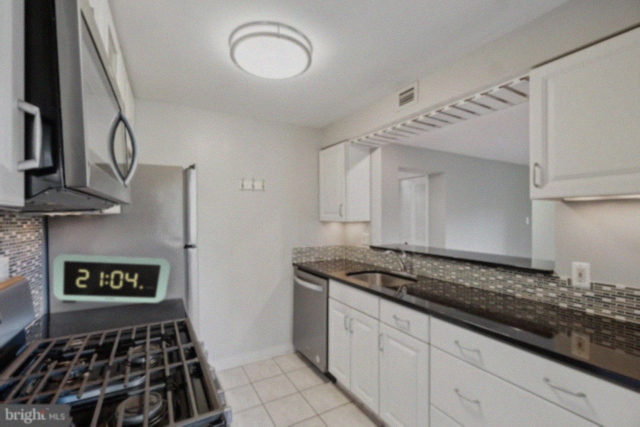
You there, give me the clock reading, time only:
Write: 21:04
